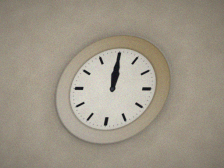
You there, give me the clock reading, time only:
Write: 12:00
